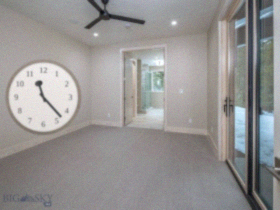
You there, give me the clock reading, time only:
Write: 11:23
